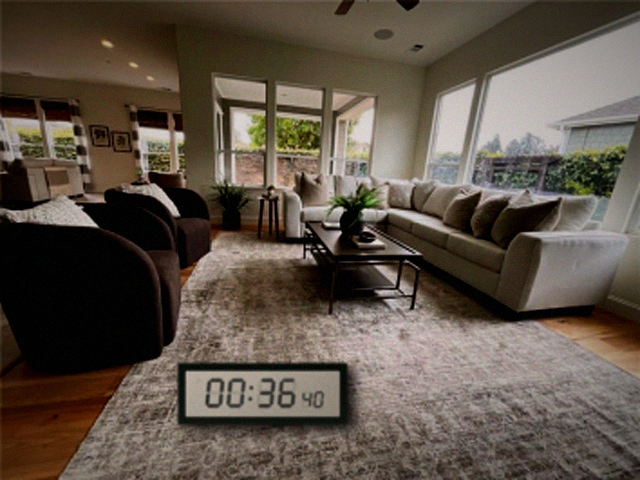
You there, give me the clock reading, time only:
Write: 0:36:40
